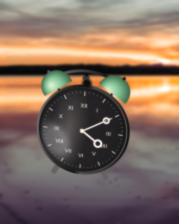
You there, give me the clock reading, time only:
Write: 4:10
